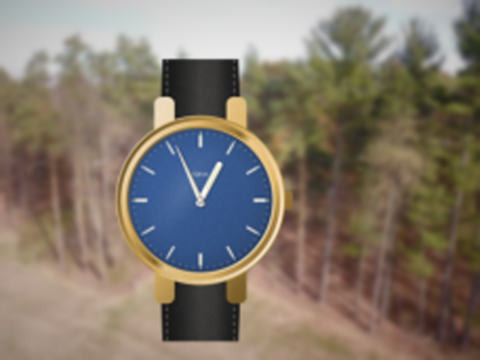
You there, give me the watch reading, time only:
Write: 12:56
